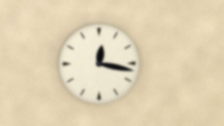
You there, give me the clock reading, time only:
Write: 12:17
